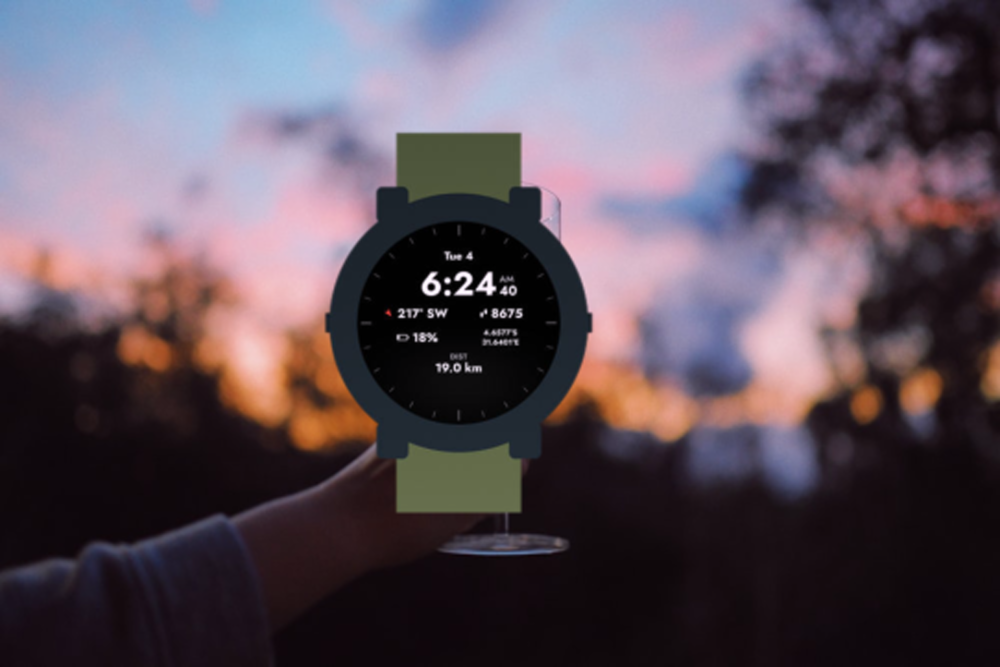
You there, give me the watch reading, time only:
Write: 6:24
